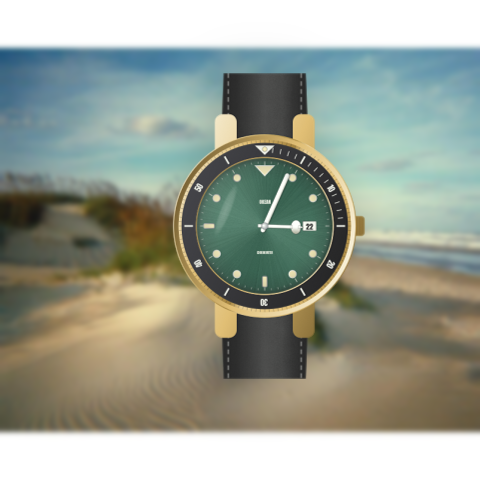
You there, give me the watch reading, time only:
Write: 3:04
